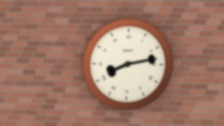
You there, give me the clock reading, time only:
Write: 8:13
